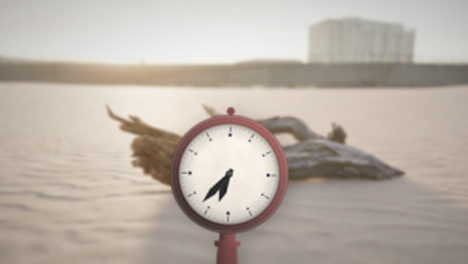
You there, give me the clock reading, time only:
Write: 6:37
